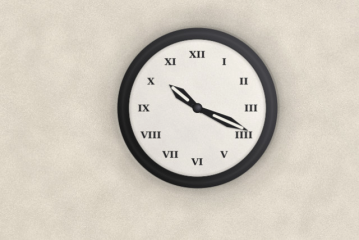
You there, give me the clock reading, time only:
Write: 10:19
